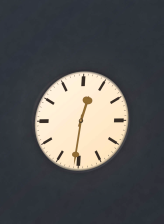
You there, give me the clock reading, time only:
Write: 12:31
